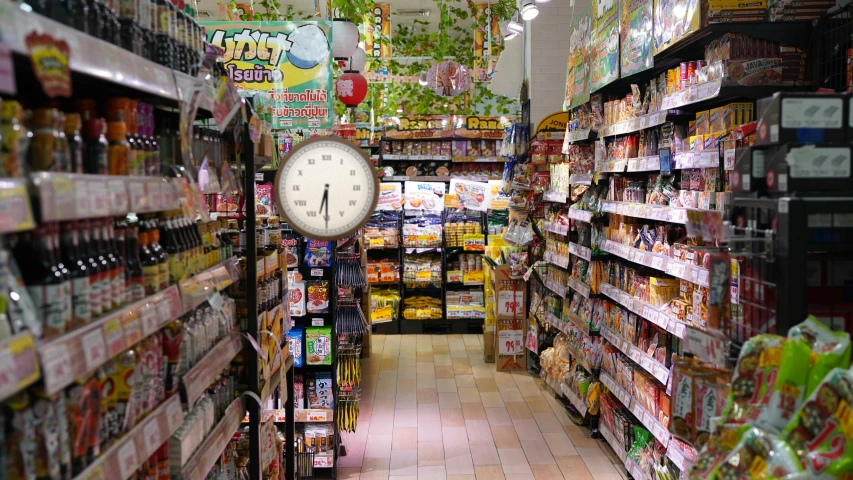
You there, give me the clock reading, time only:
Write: 6:30
